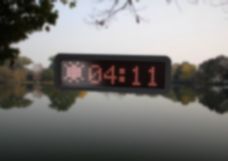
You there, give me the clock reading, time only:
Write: 4:11
